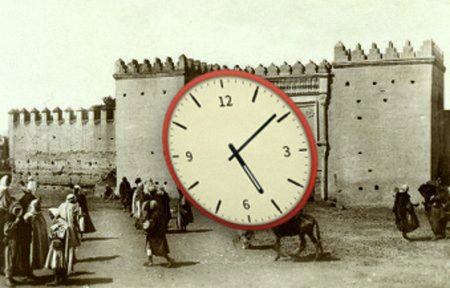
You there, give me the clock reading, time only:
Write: 5:09
